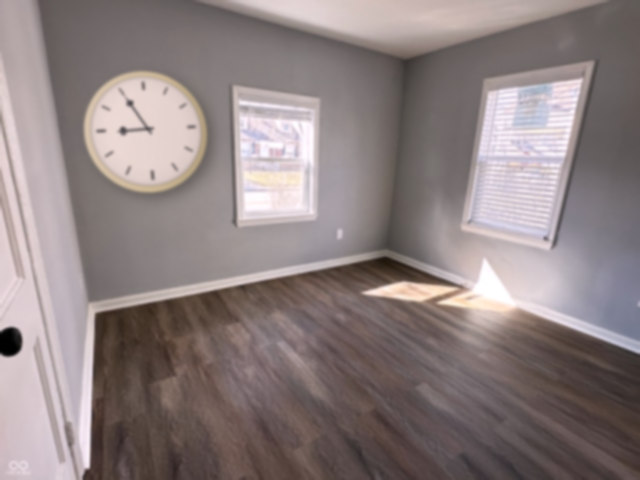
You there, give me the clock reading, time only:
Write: 8:55
